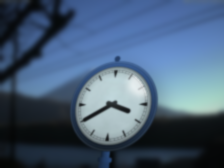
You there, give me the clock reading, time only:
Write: 3:40
